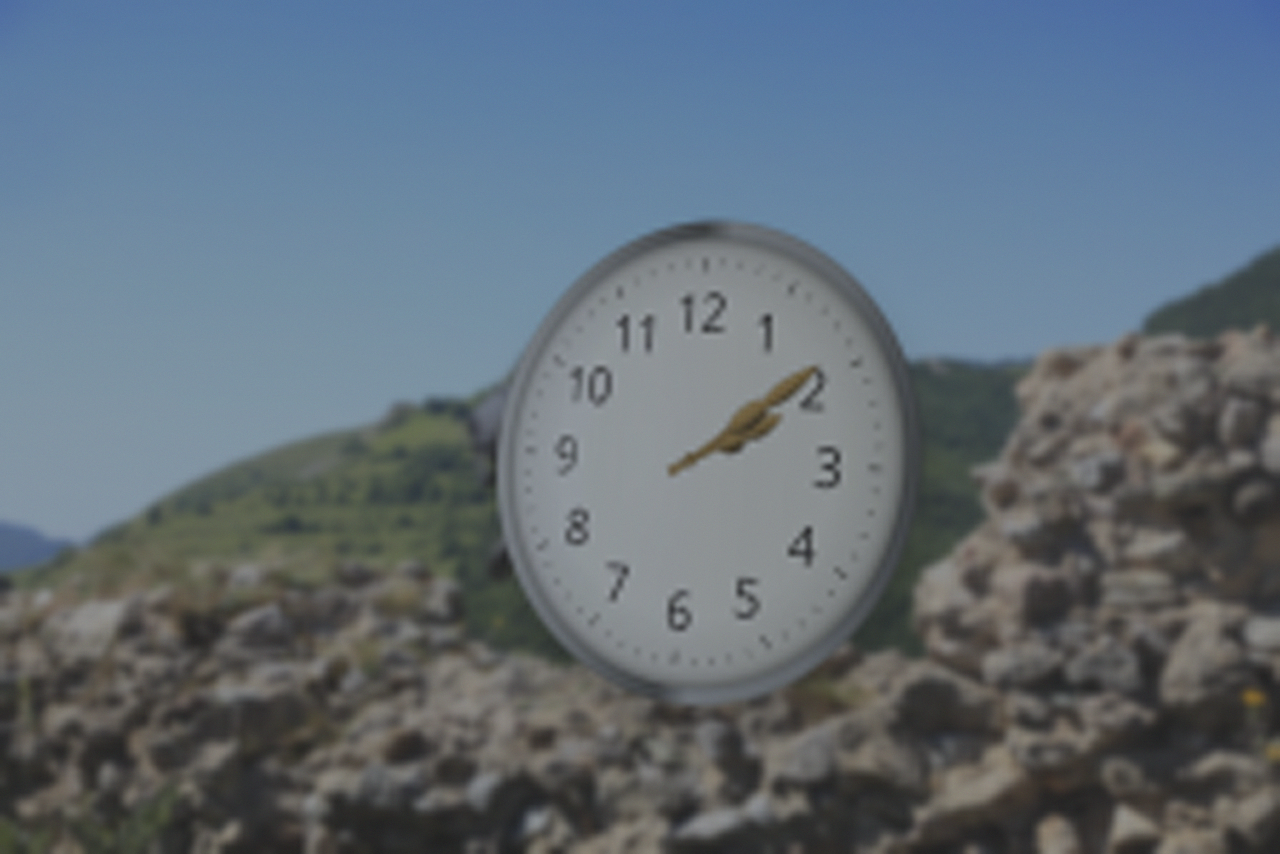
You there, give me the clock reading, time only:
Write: 2:09
